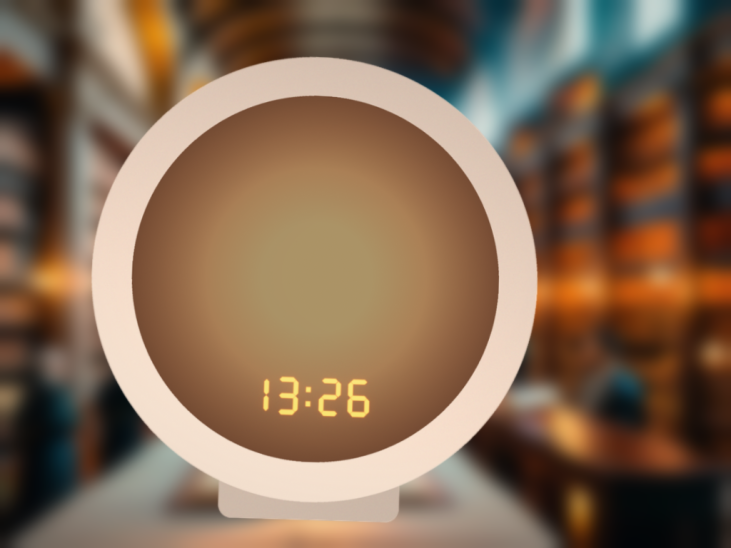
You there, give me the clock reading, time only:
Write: 13:26
